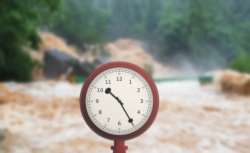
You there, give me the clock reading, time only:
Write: 10:25
